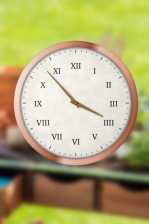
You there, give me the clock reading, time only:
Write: 3:53
